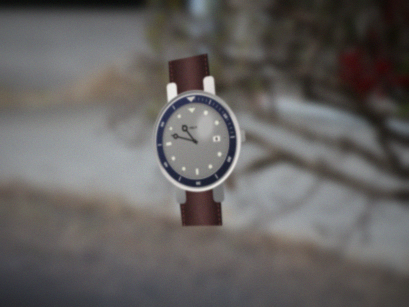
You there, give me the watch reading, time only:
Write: 10:48
